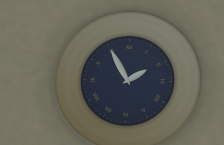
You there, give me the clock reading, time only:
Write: 1:55
